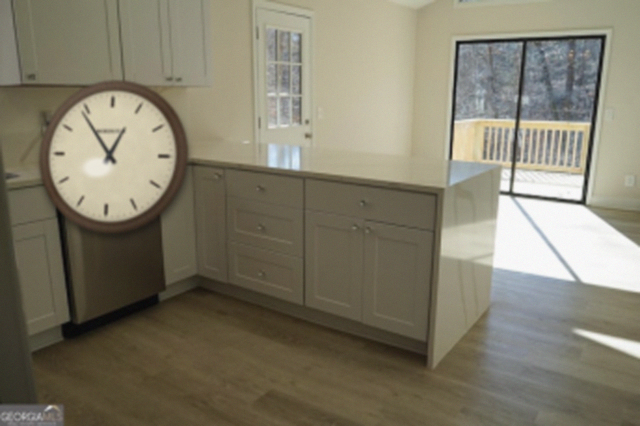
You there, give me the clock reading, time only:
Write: 12:54
